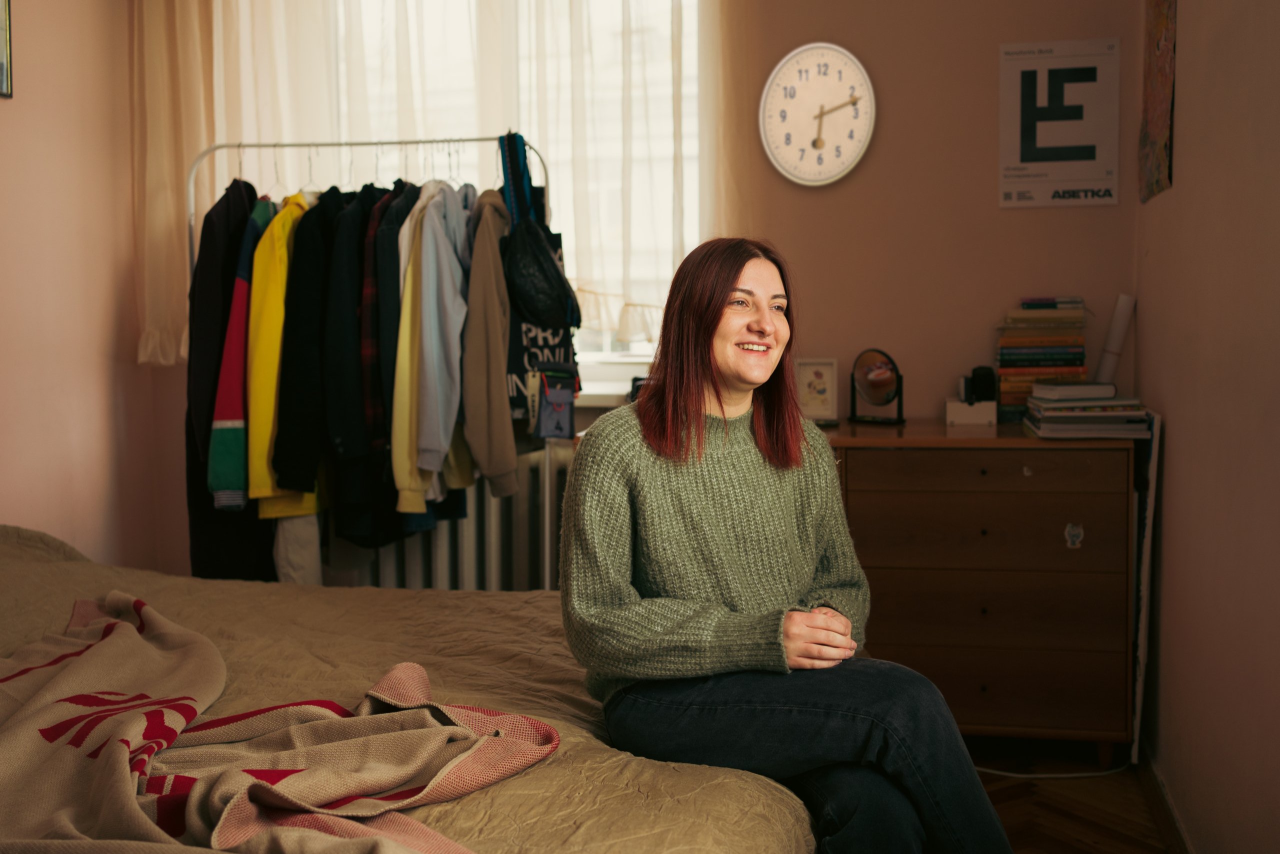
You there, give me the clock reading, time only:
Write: 6:12
